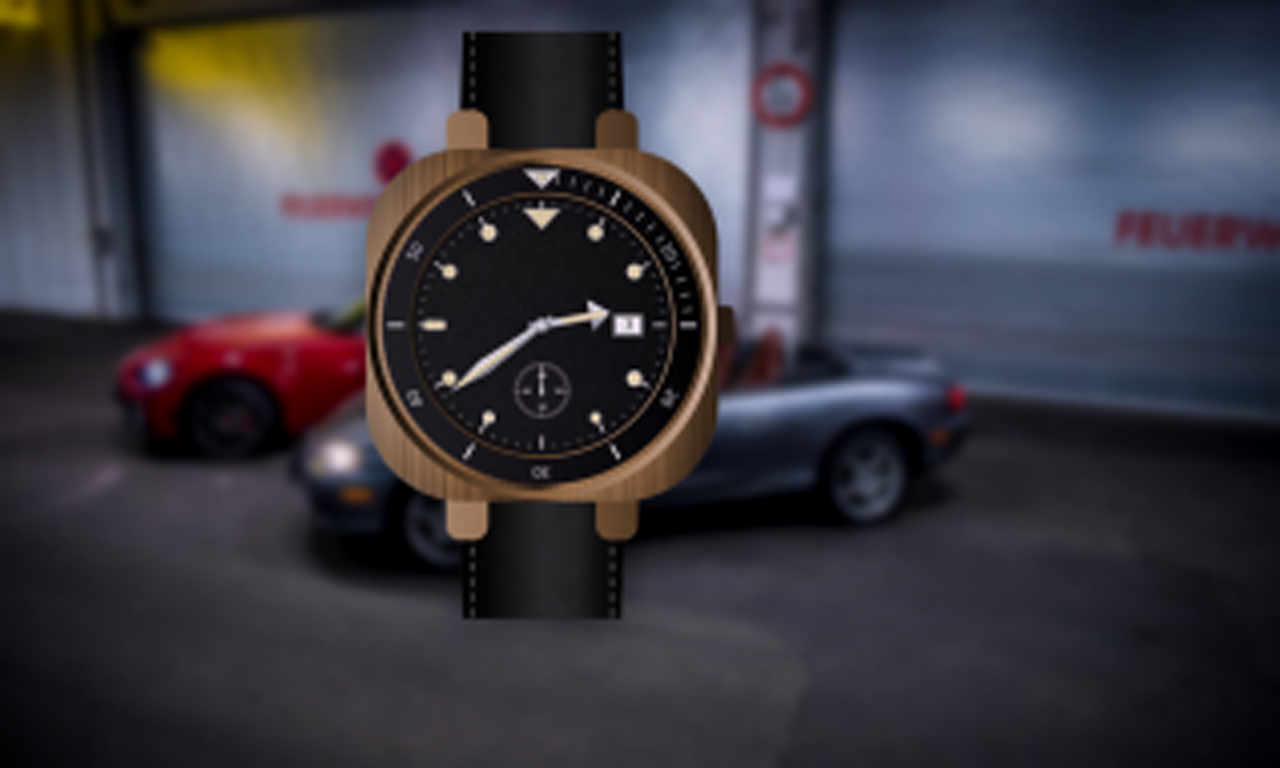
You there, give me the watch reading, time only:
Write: 2:39
